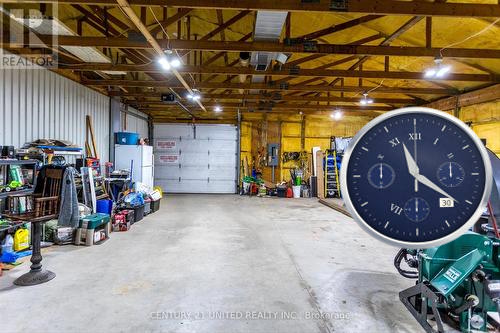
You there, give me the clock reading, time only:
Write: 11:21
